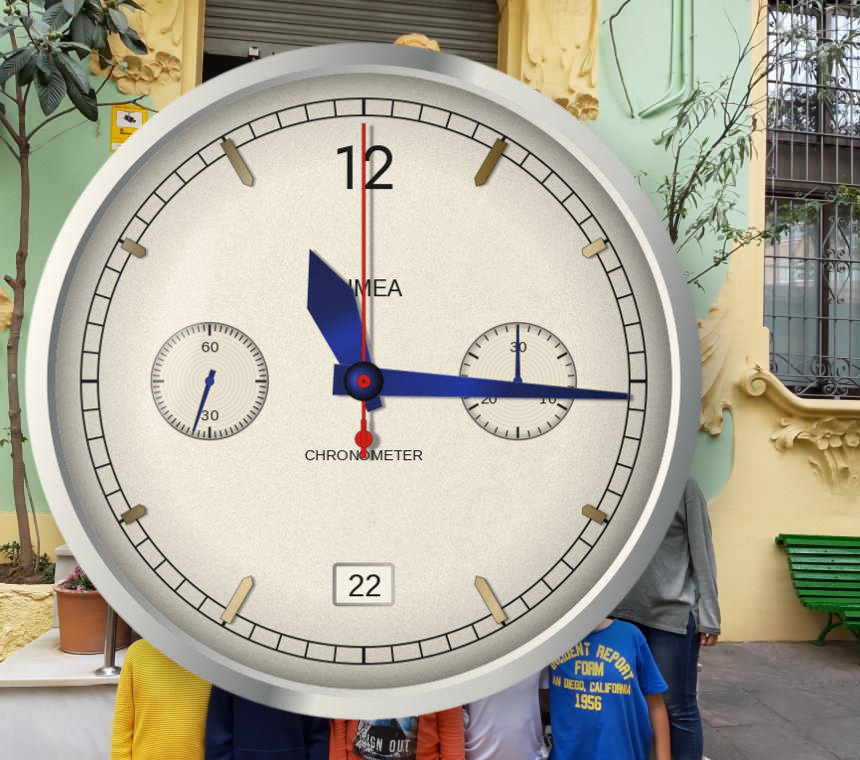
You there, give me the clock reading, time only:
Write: 11:15:33
